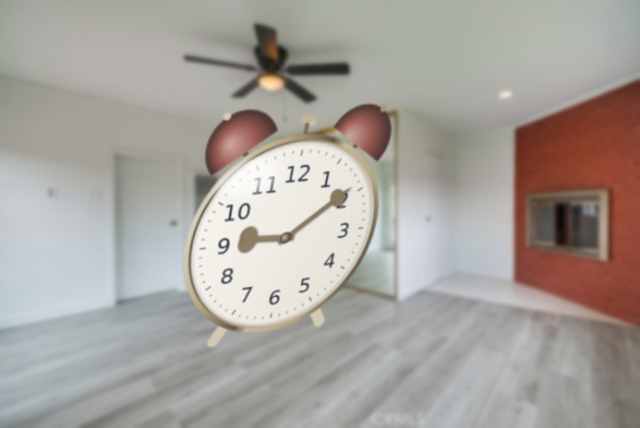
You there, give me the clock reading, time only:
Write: 9:09
